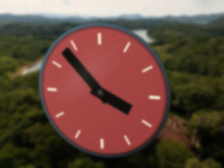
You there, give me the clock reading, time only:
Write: 3:53
